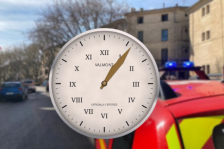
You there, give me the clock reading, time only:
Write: 1:06
